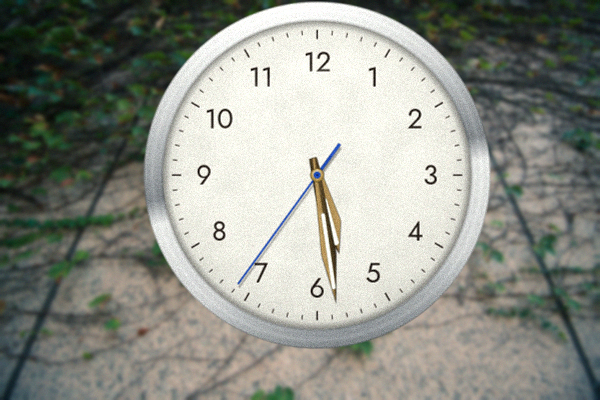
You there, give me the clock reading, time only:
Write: 5:28:36
